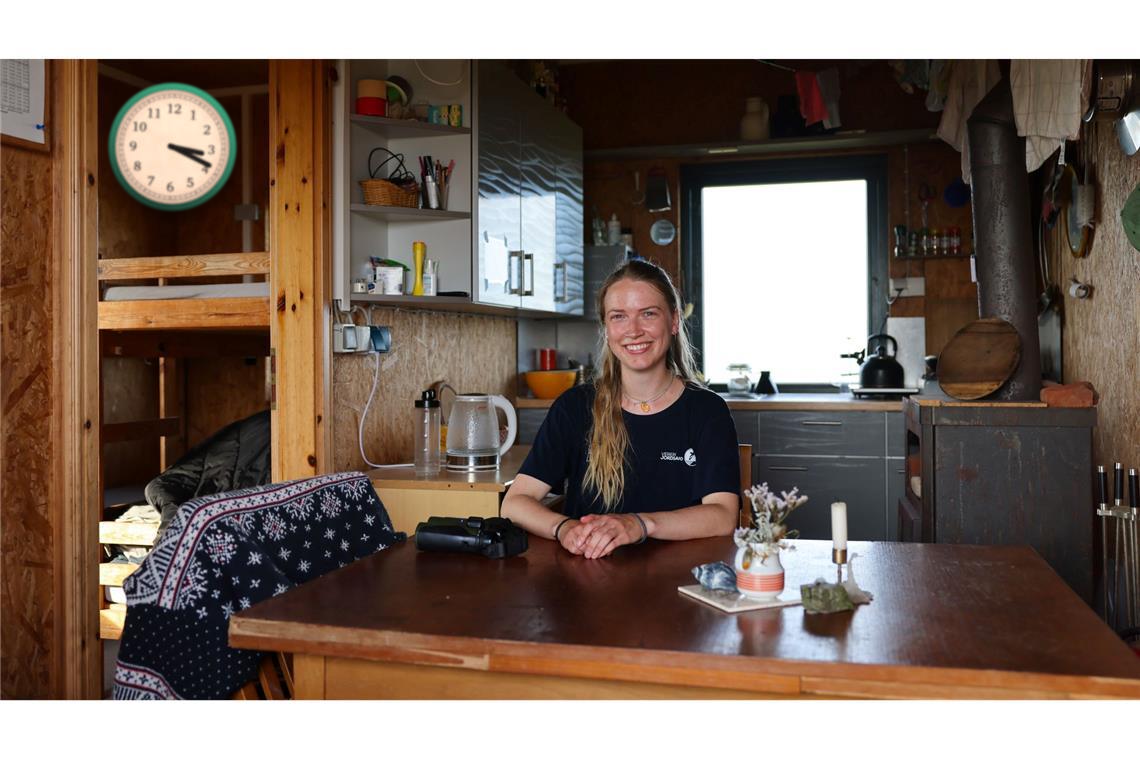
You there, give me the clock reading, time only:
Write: 3:19
